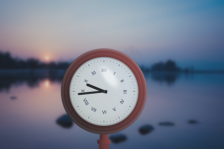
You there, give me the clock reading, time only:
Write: 9:44
